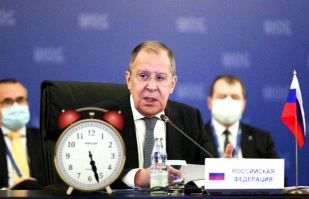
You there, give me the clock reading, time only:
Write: 5:27
